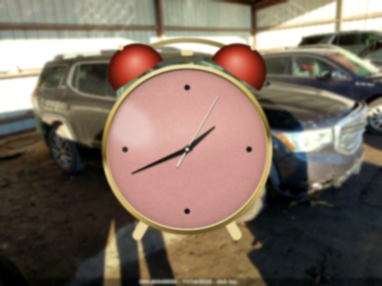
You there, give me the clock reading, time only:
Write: 1:41:05
